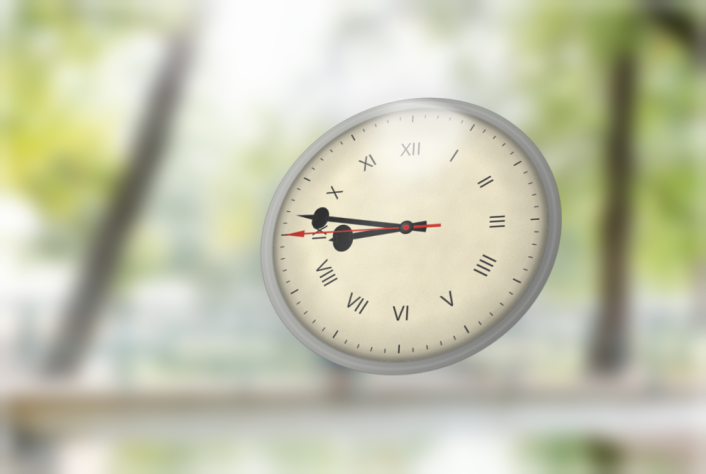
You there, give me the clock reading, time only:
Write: 8:46:45
